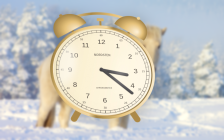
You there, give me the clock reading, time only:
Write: 3:22
